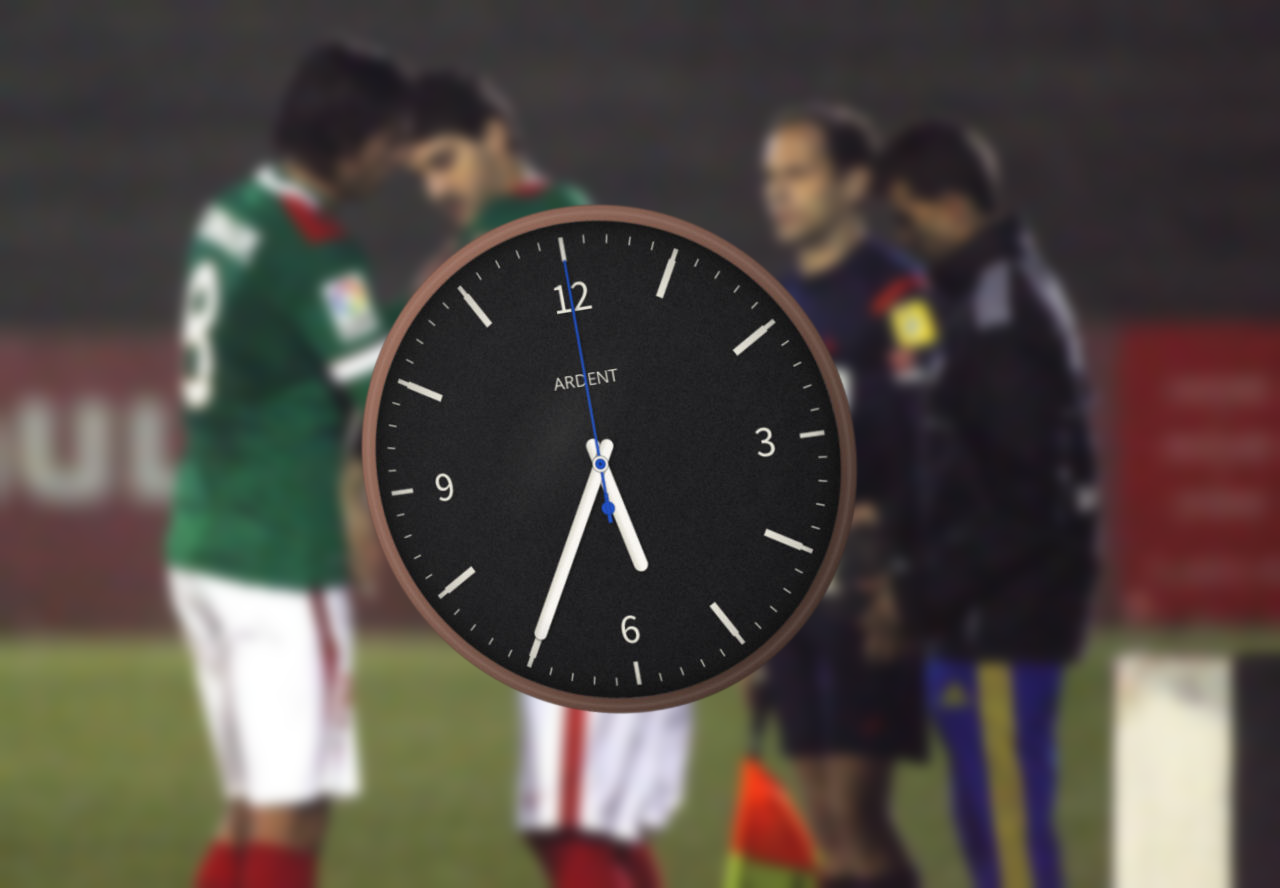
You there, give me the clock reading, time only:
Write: 5:35:00
